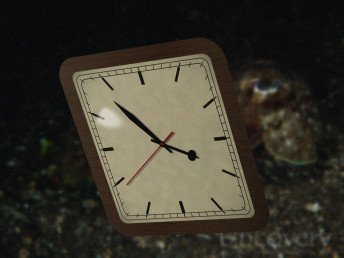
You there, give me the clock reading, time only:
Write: 3:53:39
